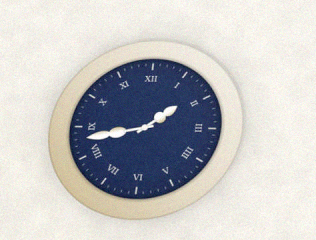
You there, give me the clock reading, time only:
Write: 1:43
